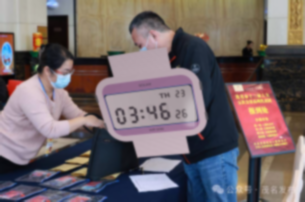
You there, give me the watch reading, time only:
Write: 3:46
